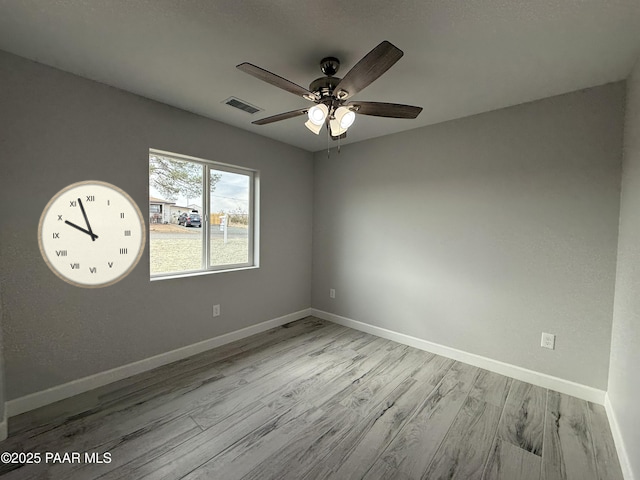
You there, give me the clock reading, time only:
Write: 9:57
